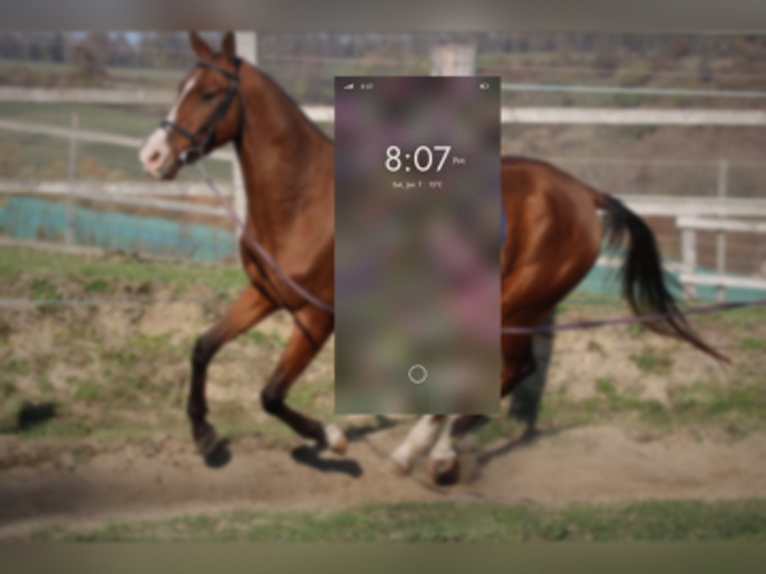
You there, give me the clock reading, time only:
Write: 8:07
